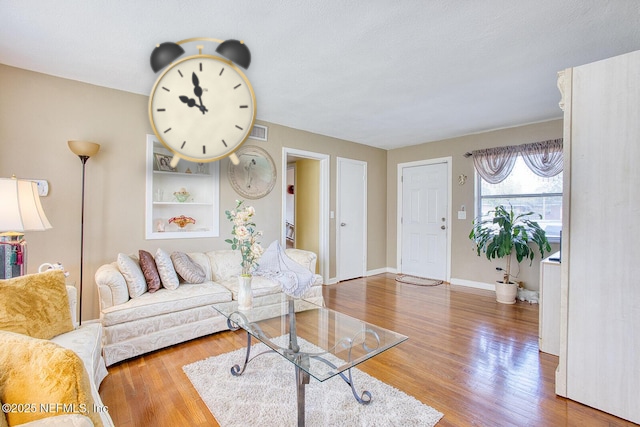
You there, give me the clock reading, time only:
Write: 9:58
